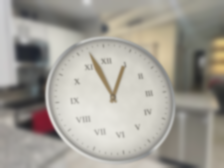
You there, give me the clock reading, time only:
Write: 12:57
